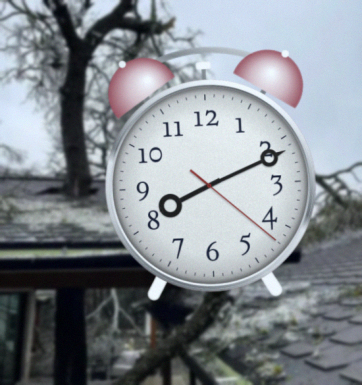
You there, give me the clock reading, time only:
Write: 8:11:22
